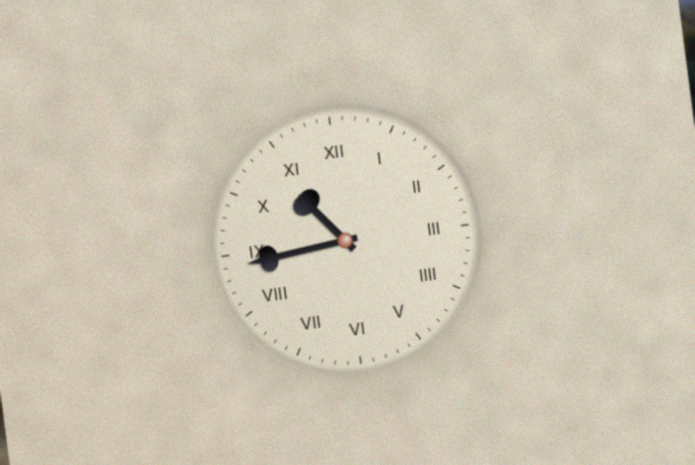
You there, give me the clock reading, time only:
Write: 10:44
